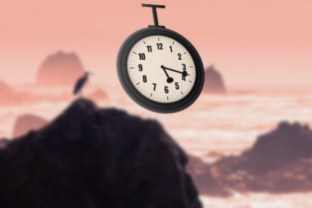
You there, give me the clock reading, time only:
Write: 5:18
